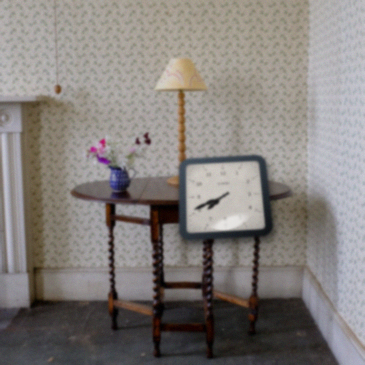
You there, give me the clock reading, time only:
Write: 7:41
